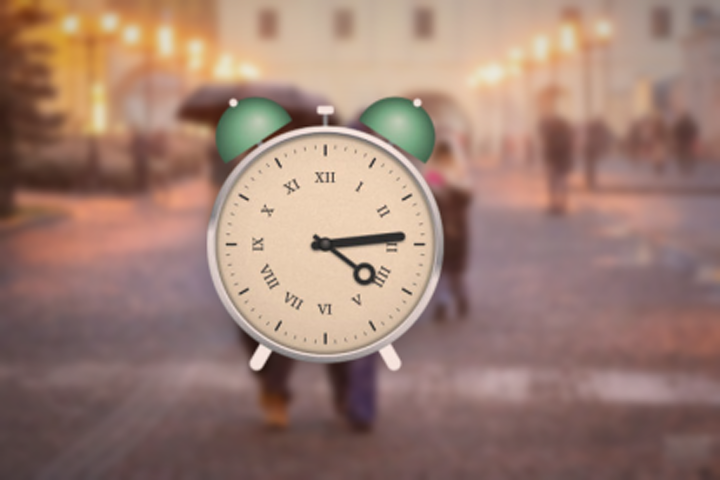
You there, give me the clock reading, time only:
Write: 4:14
